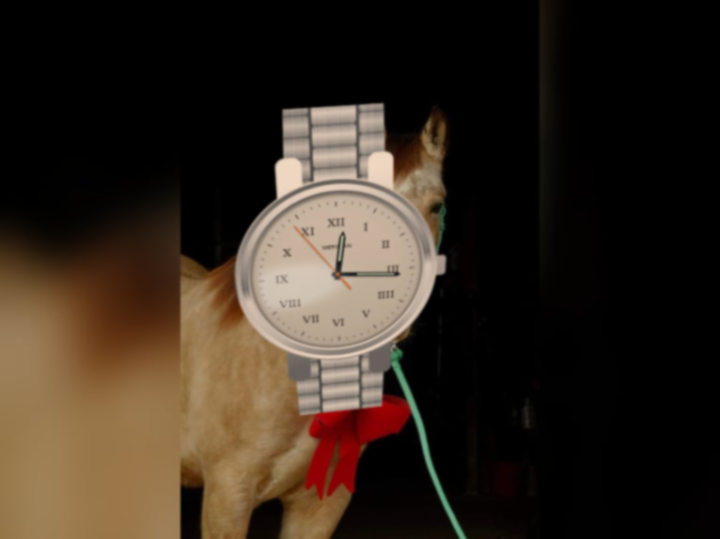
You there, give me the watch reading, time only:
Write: 12:15:54
